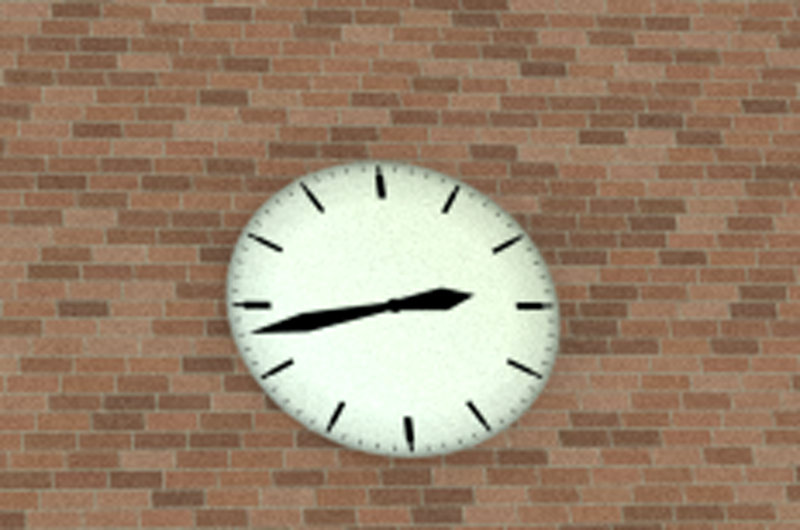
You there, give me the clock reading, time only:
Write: 2:43
